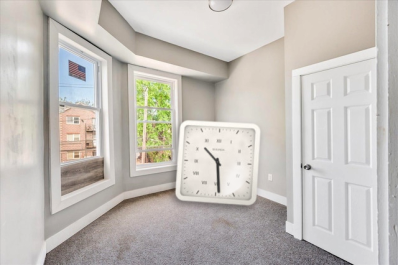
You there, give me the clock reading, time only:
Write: 10:29
